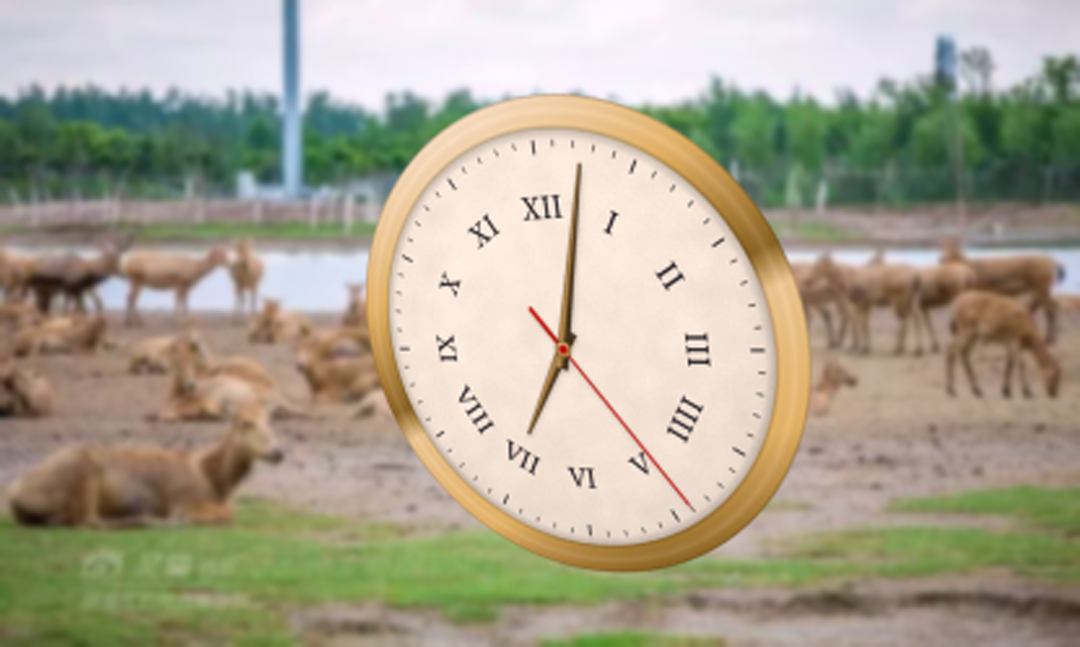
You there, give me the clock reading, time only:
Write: 7:02:24
